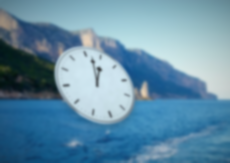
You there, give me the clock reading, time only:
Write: 1:02
